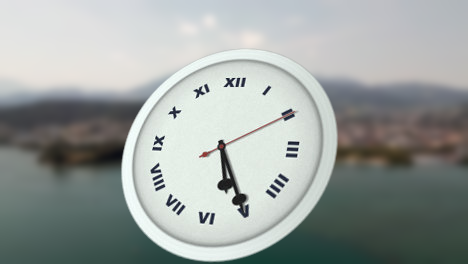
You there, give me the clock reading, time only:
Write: 5:25:10
